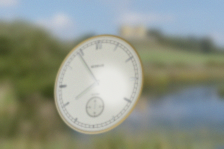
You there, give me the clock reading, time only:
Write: 7:54
